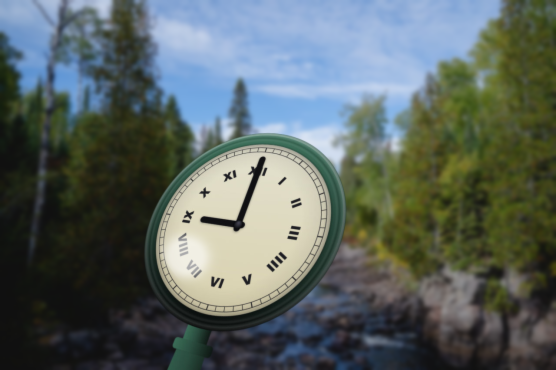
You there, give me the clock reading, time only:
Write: 9:00
